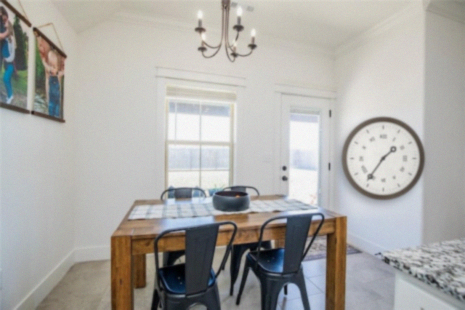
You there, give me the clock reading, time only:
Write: 1:36
